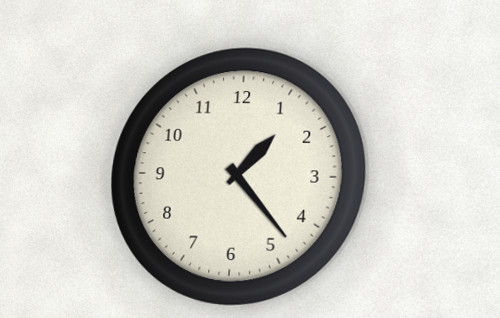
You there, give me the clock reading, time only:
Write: 1:23
